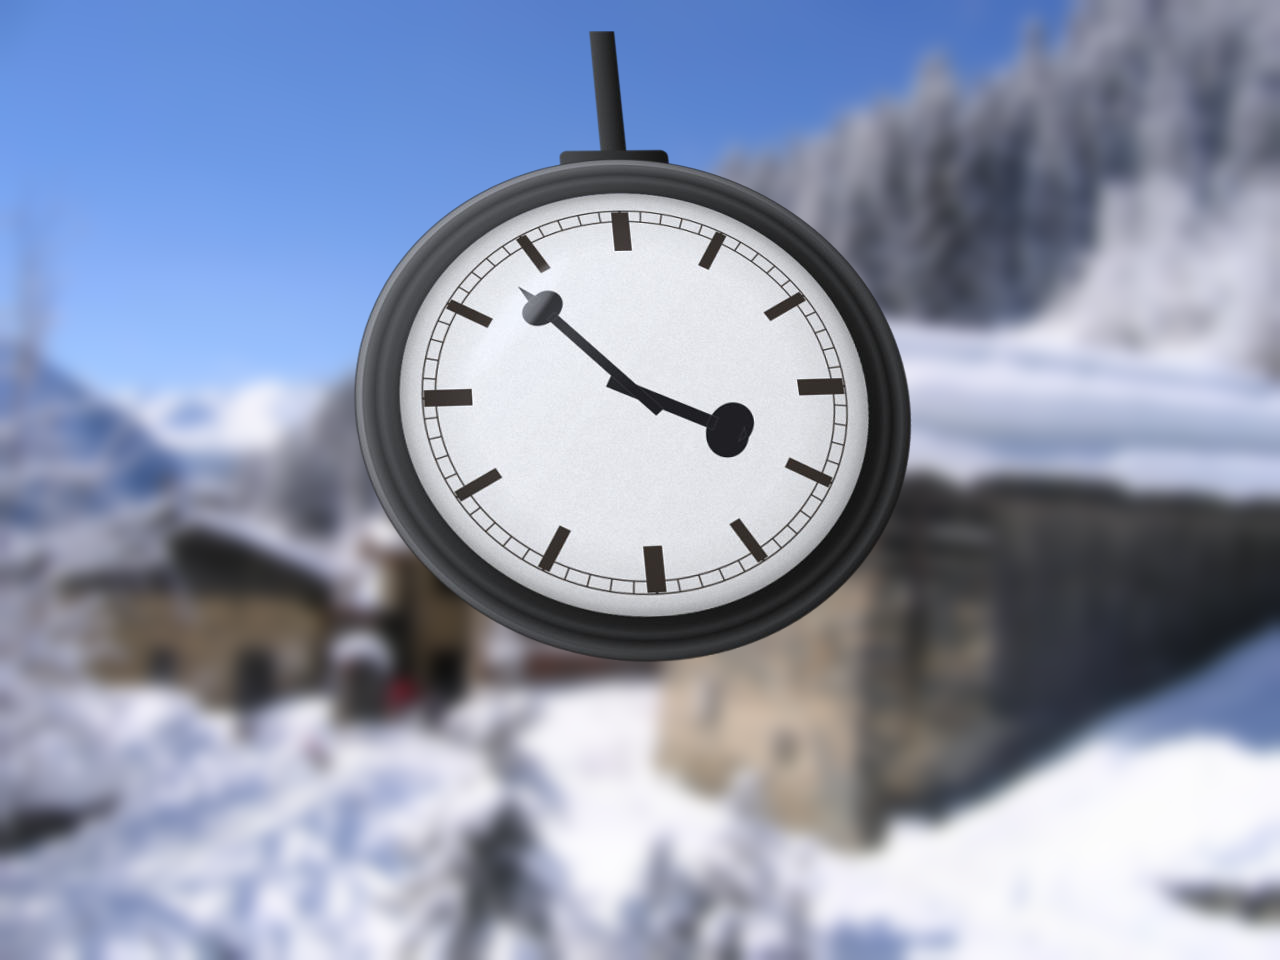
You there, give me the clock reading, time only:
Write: 3:53
